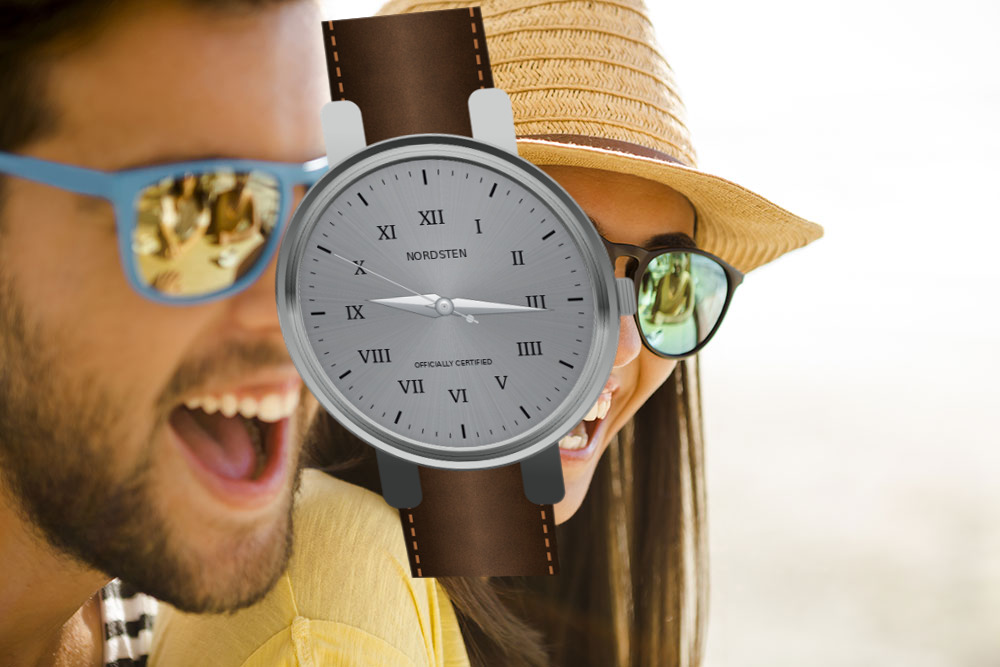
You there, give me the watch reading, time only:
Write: 9:15:50
